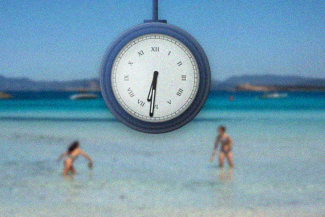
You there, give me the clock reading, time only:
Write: 6:31
